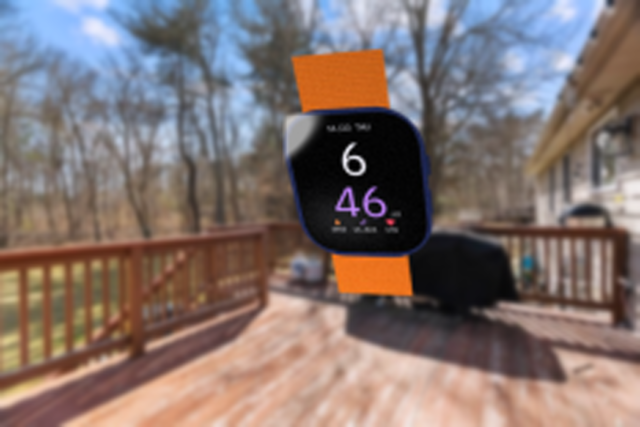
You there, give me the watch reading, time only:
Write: 6:46
